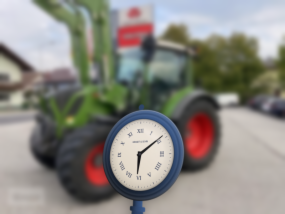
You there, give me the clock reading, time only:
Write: 6:09
